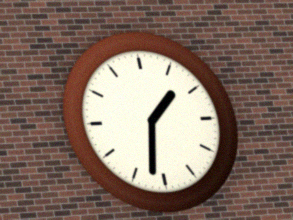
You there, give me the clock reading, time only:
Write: 1:32
